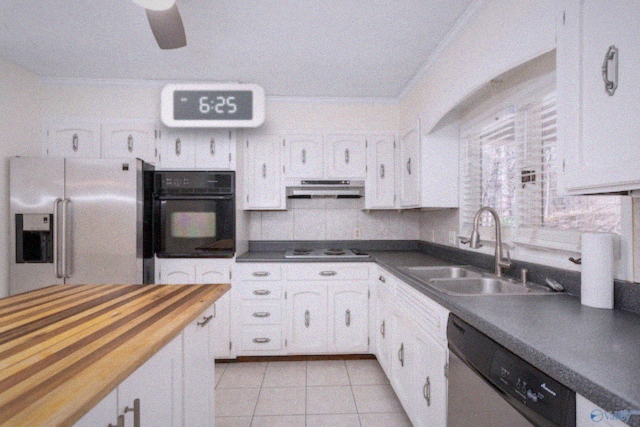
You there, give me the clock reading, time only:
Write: 6:25
